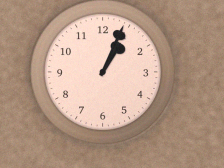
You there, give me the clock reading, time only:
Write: 1:04
